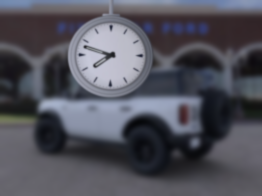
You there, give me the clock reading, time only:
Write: 7:48
